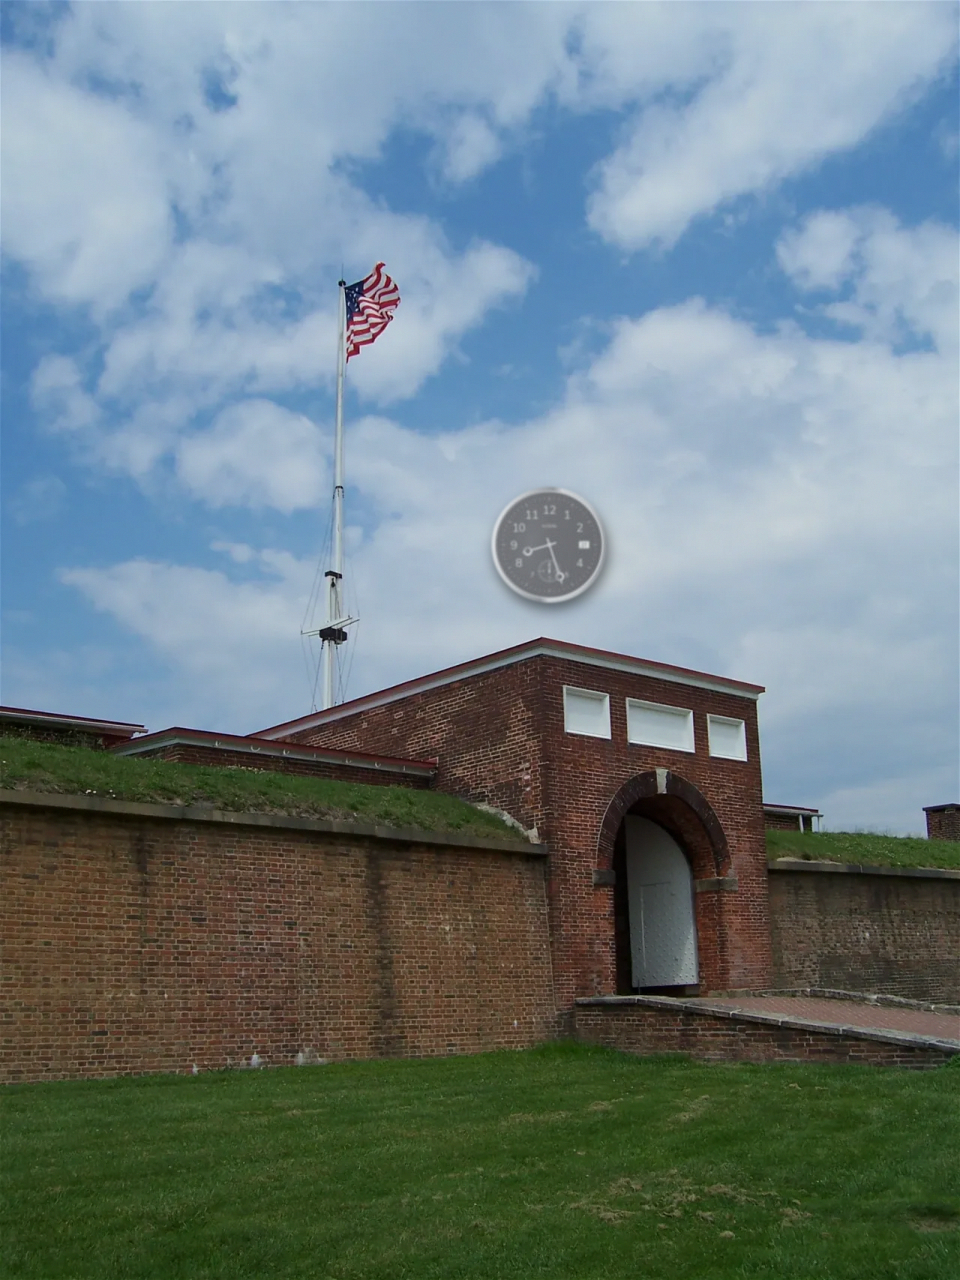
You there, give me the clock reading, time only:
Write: 8:27
